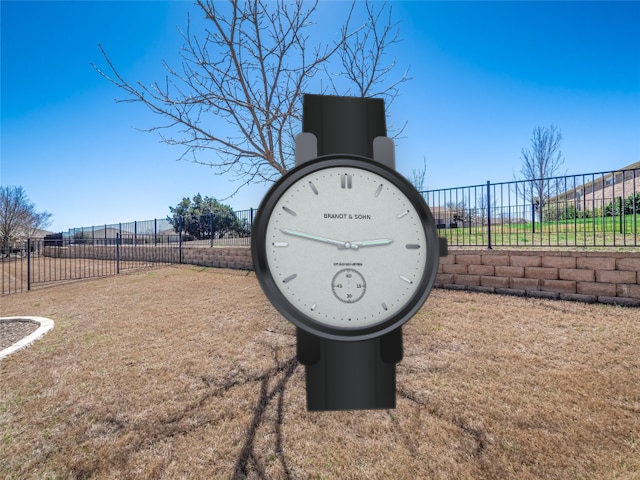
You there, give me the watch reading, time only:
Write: 2:47
